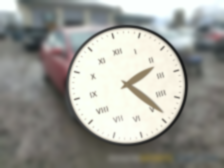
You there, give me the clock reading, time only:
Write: 2:24
